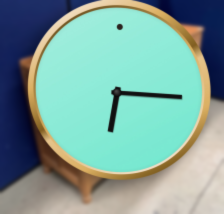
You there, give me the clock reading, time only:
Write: 6:15
